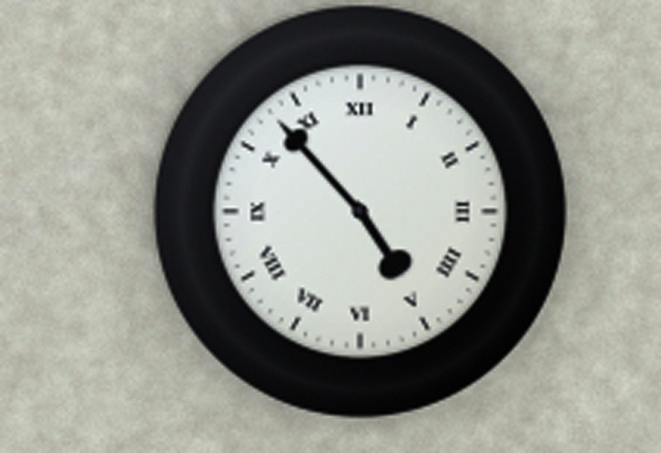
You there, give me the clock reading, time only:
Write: 4:53
